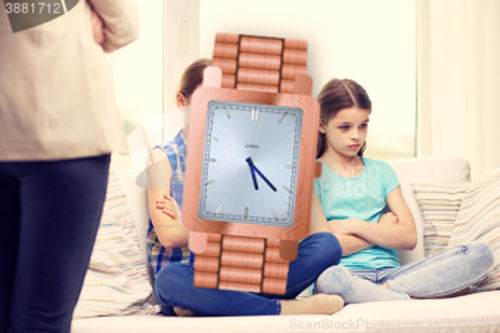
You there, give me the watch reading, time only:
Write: 5:22
